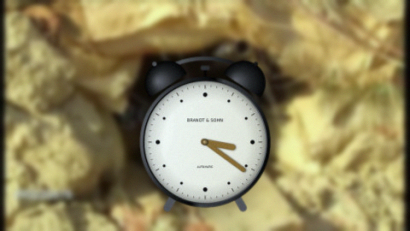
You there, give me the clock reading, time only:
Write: 3:21
